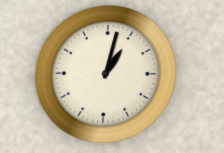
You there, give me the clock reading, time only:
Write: 1:02
